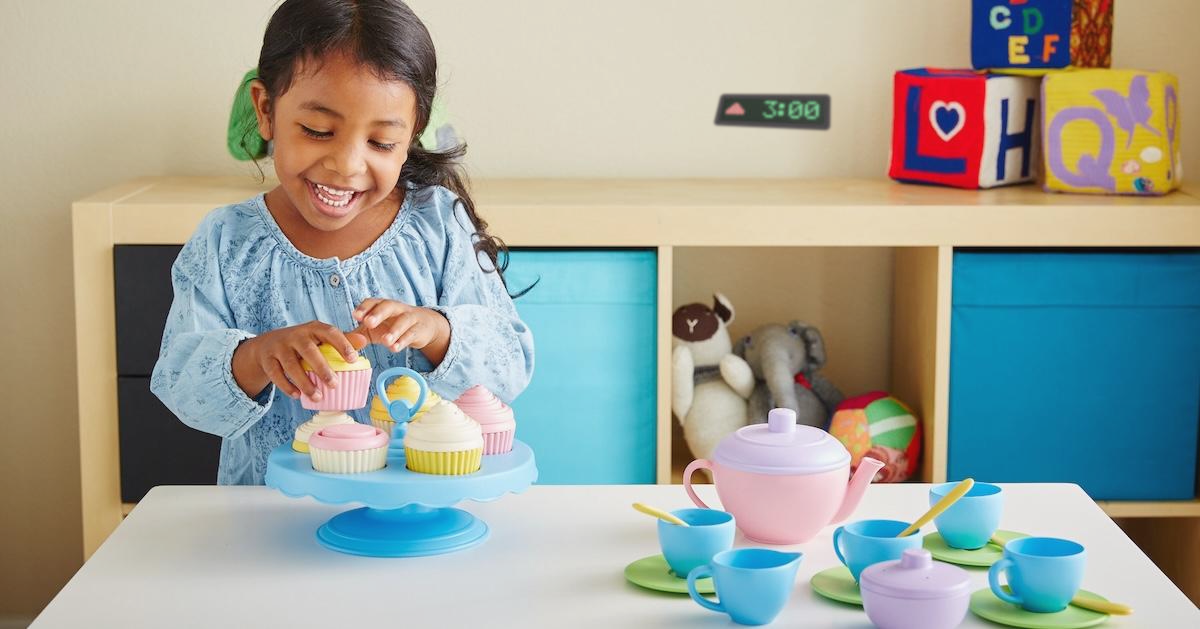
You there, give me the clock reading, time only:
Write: 3:00
